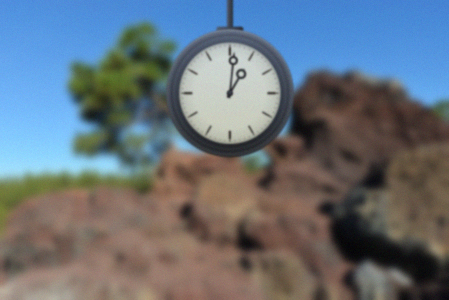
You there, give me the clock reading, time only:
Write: 1:01
